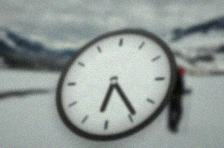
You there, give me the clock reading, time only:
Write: 6:24
